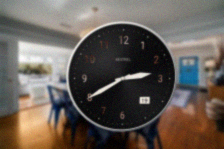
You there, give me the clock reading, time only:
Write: 2:40
